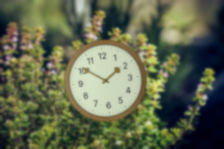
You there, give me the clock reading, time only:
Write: 1:51
